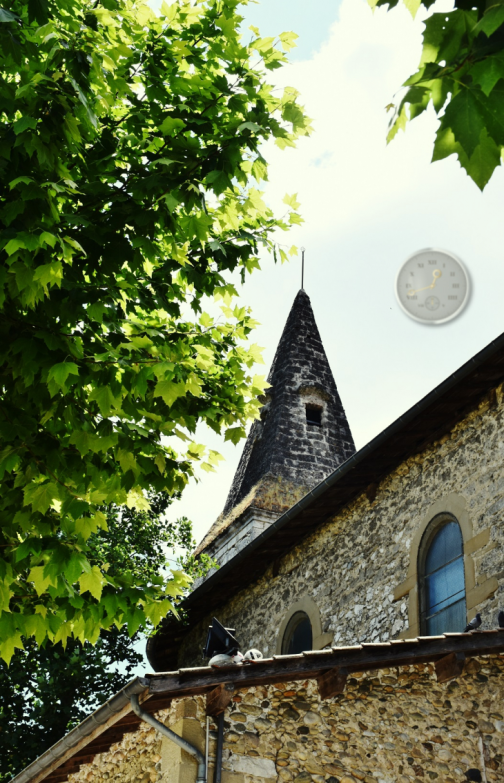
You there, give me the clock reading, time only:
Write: 12:42
